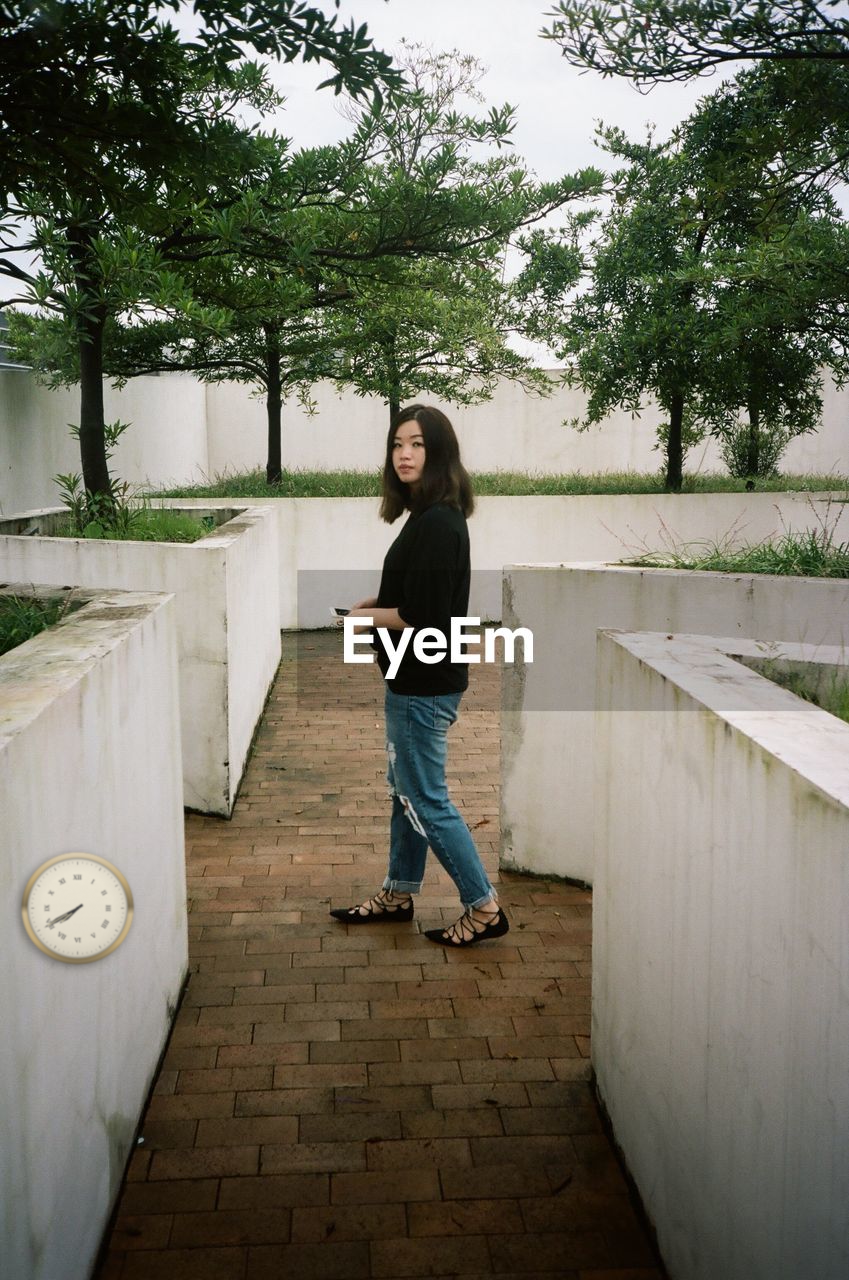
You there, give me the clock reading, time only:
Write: 7:40
